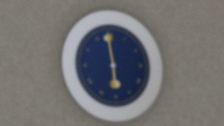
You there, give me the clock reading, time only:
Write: 5:59
